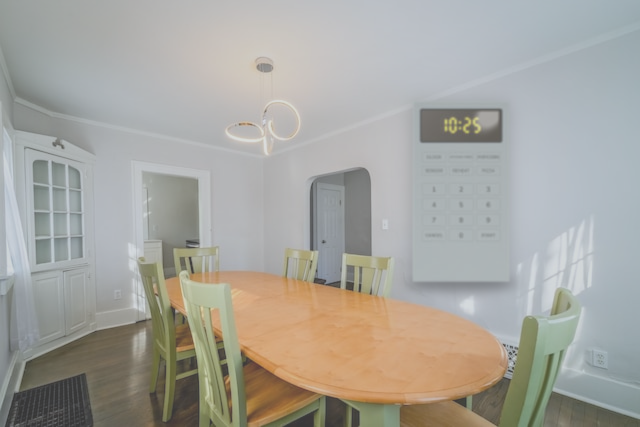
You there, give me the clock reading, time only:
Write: 10:25
